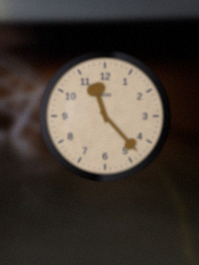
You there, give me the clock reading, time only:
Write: 11:23
